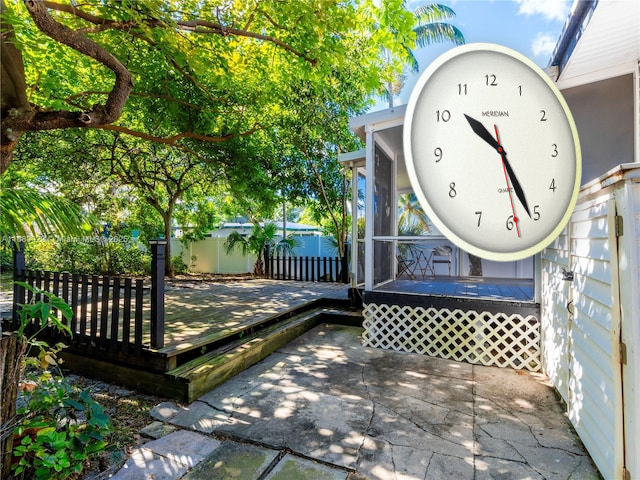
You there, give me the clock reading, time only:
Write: 10:26:29
